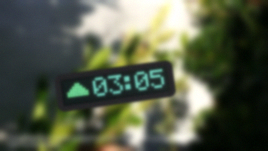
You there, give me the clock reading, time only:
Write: 3:05
